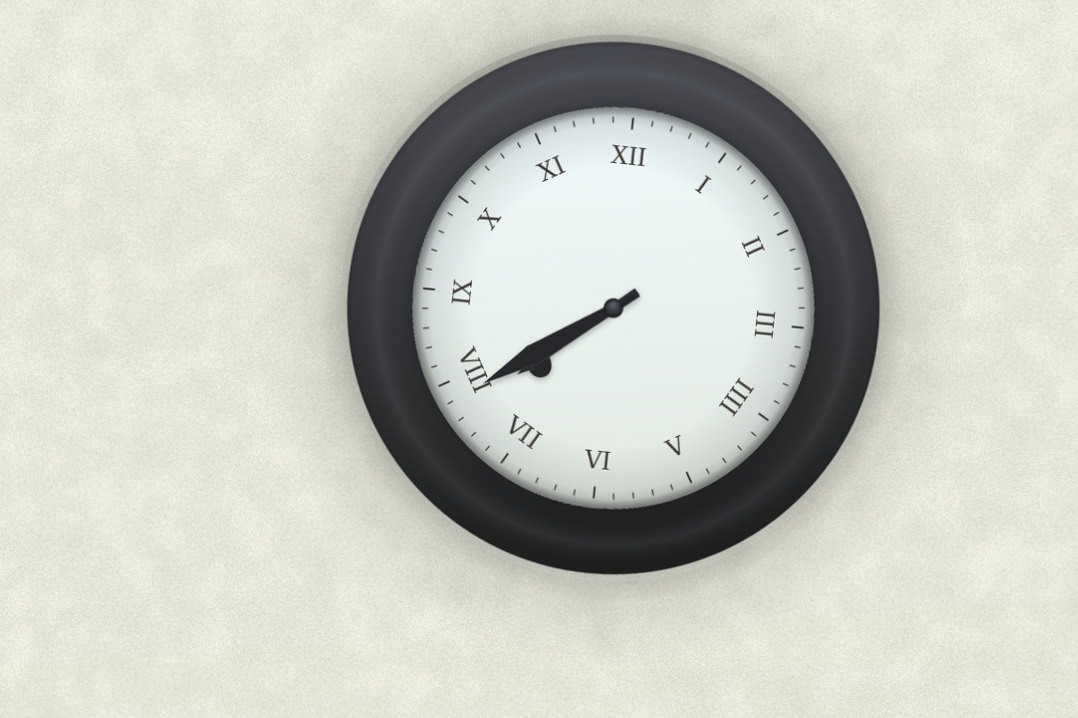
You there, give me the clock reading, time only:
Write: 7:39
